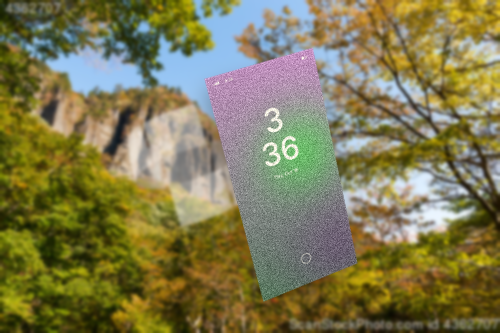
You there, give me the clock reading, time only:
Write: 3:36
